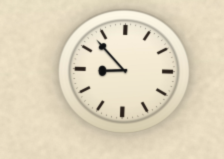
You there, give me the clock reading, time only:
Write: 8:53
